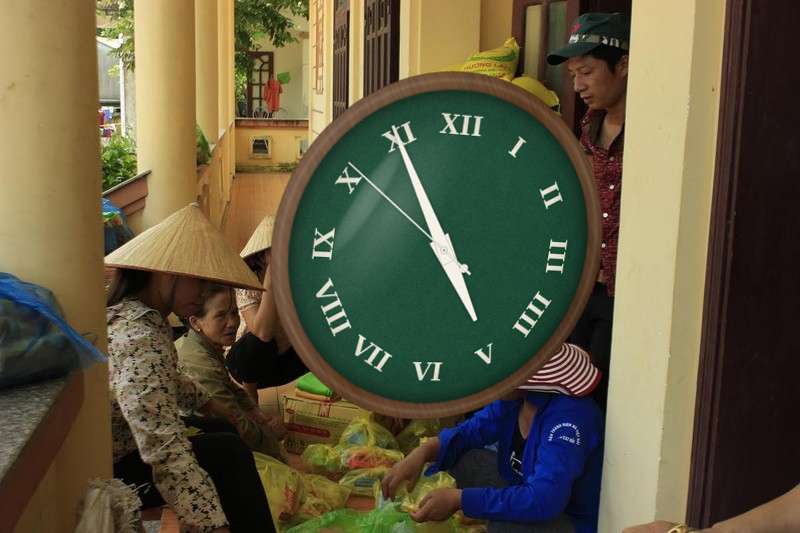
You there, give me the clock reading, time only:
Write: 4:54:51
